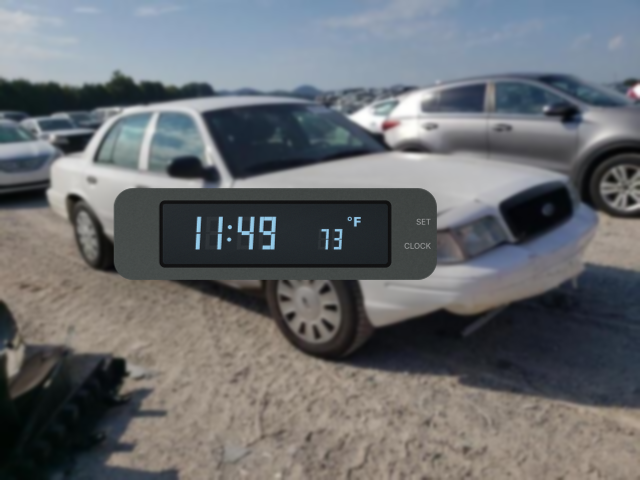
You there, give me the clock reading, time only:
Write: 11:49
